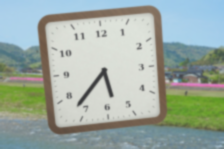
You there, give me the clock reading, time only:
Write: 5:37
